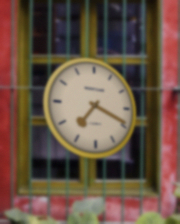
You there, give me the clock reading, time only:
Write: 7:19
